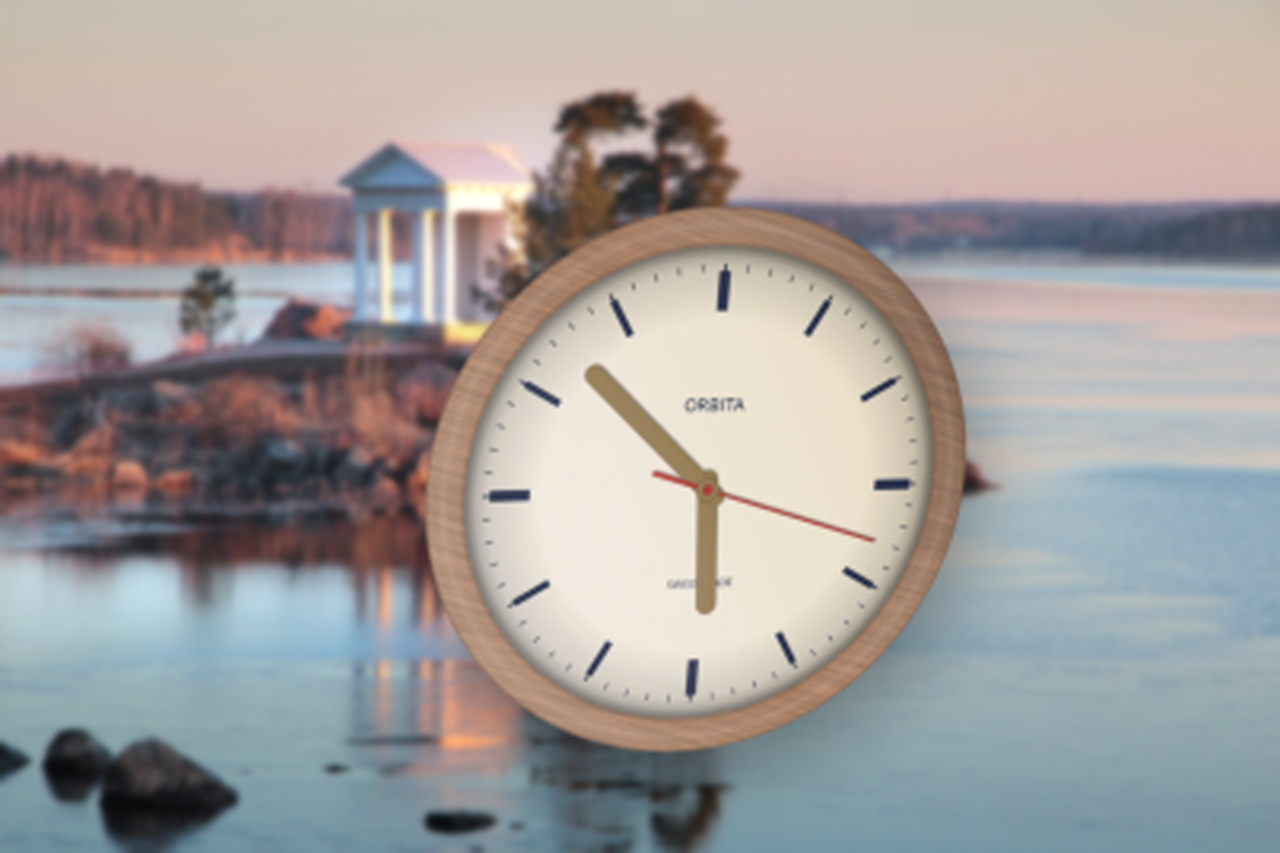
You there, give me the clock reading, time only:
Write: 5:52:18
